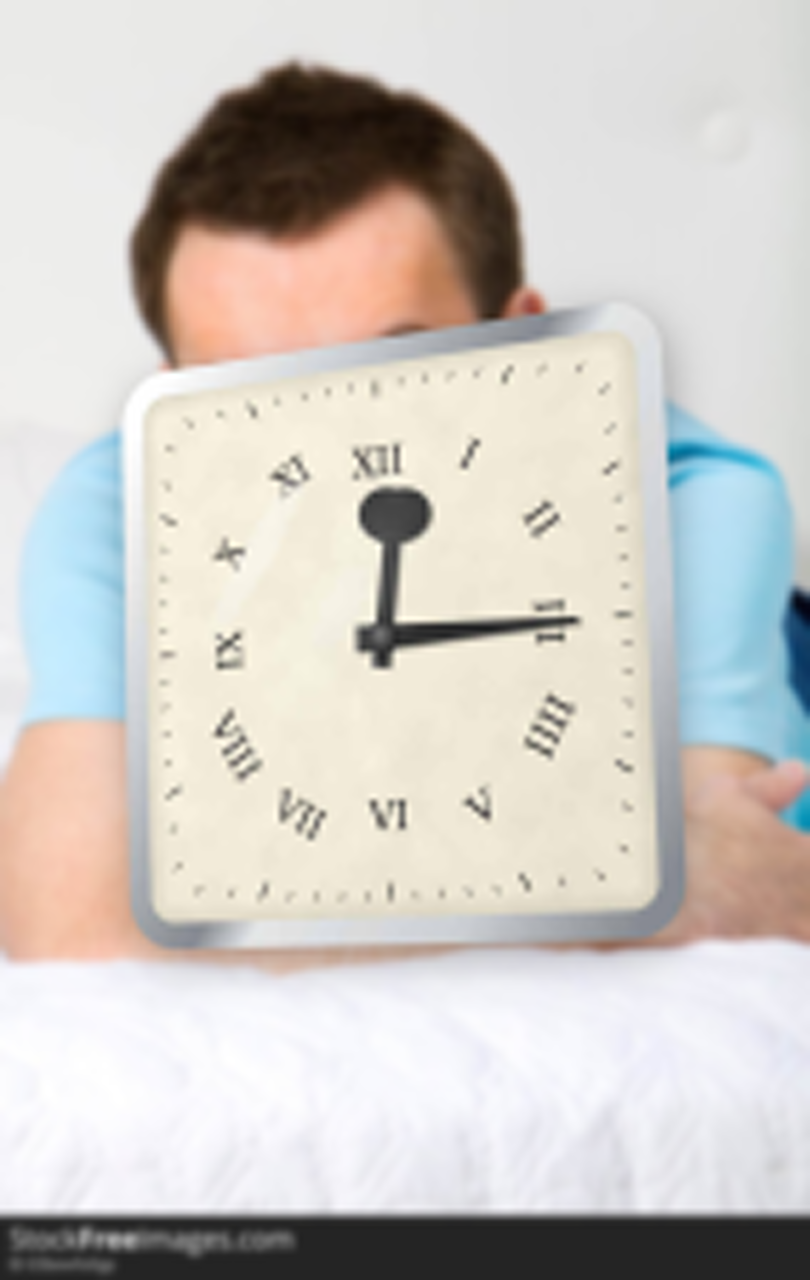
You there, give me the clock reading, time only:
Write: 12:15
